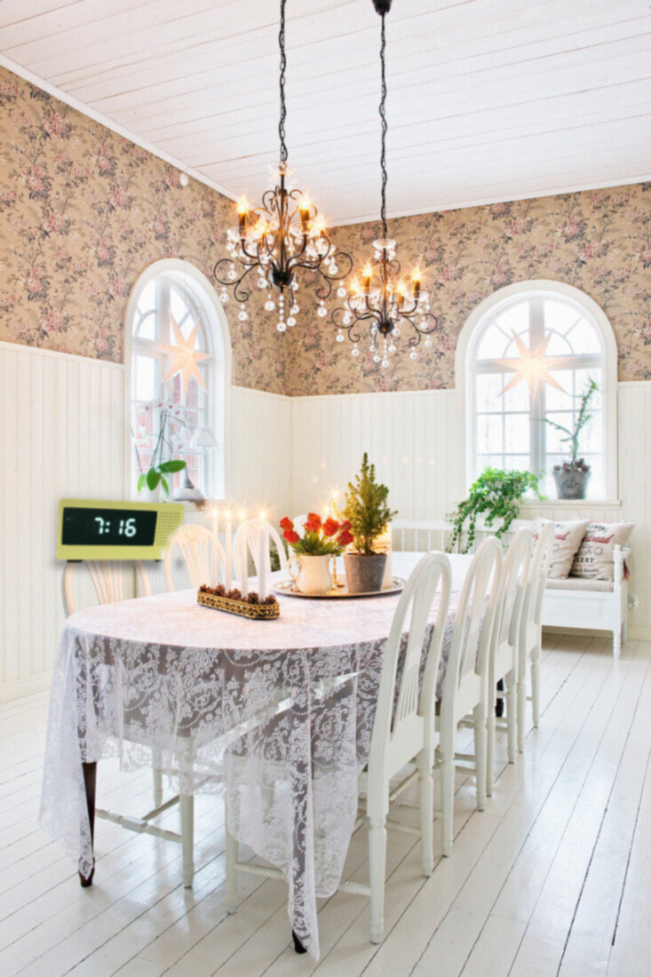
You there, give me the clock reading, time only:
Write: 7:16
